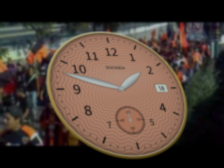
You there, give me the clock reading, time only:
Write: 1:48
